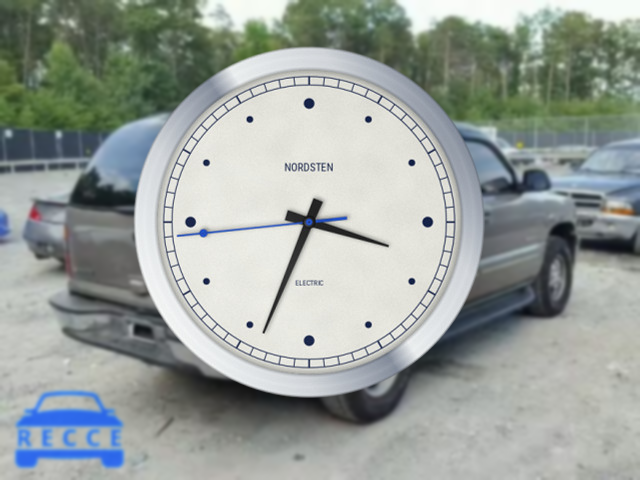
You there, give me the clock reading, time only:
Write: 3:33:44
